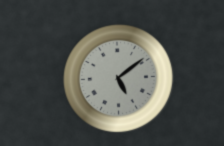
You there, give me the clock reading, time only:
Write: 5:09
